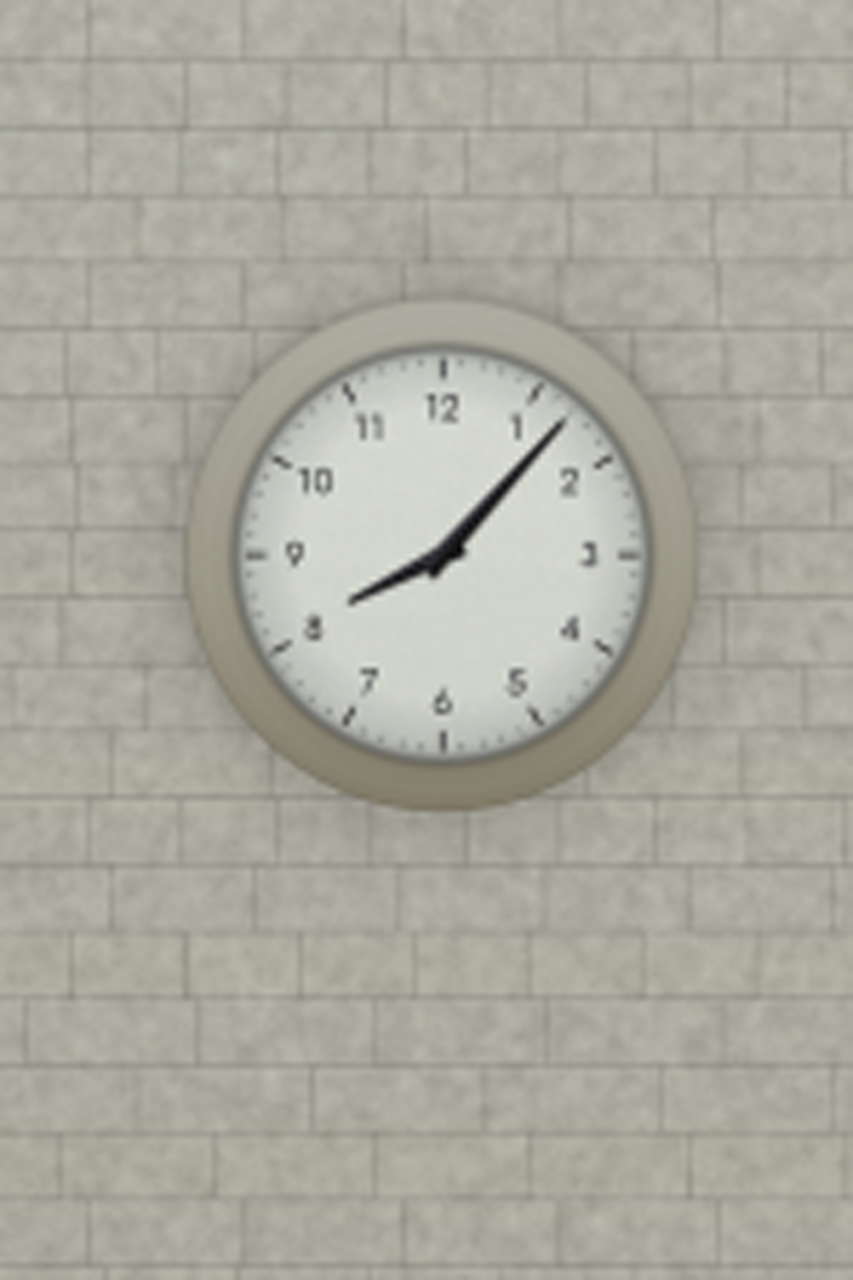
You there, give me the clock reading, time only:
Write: 8:07
